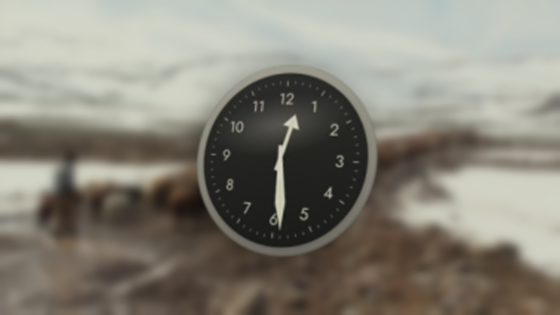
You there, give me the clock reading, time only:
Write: 12:29
